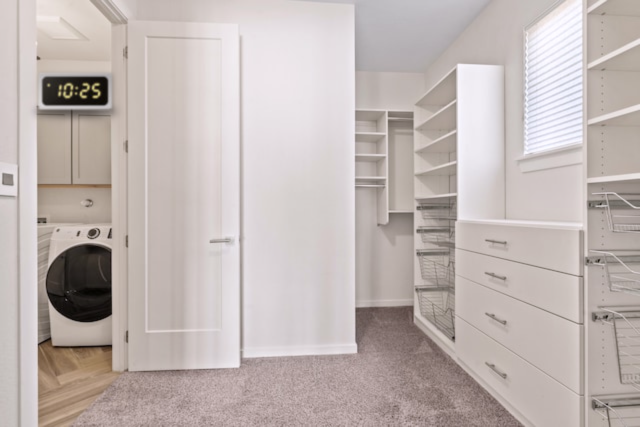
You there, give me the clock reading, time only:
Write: 10:25
